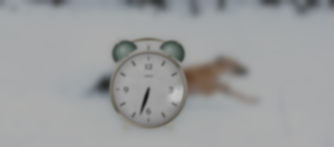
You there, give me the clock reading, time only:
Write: 6:33
